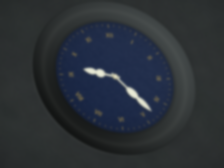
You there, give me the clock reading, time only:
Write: 9:23
